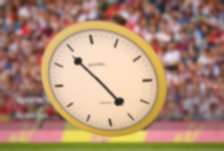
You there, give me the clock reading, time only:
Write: 4:54
